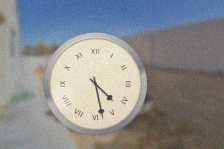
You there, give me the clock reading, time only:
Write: 4:28
